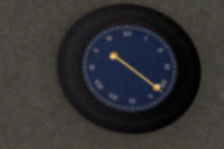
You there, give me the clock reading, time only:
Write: 10:22
